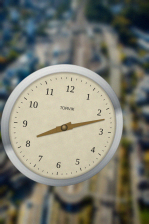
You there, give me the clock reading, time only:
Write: 8:12
